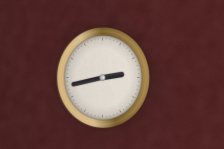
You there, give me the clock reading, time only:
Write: 2:43
